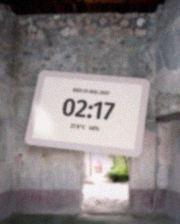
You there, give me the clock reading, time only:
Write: 2:17
